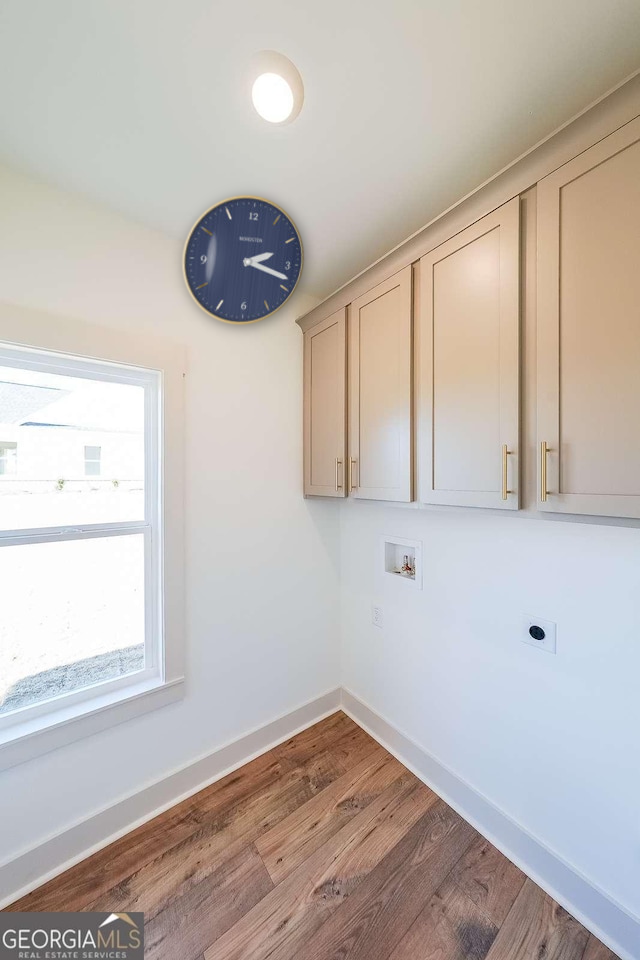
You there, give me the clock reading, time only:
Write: 2:18
